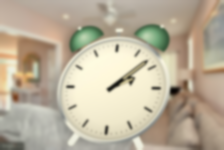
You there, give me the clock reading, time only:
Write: 2:08
